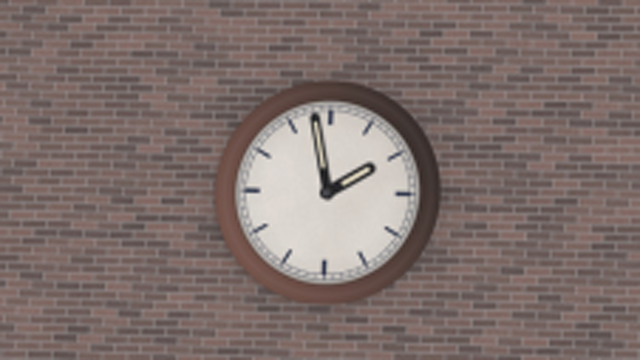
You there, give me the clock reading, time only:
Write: 1:58
